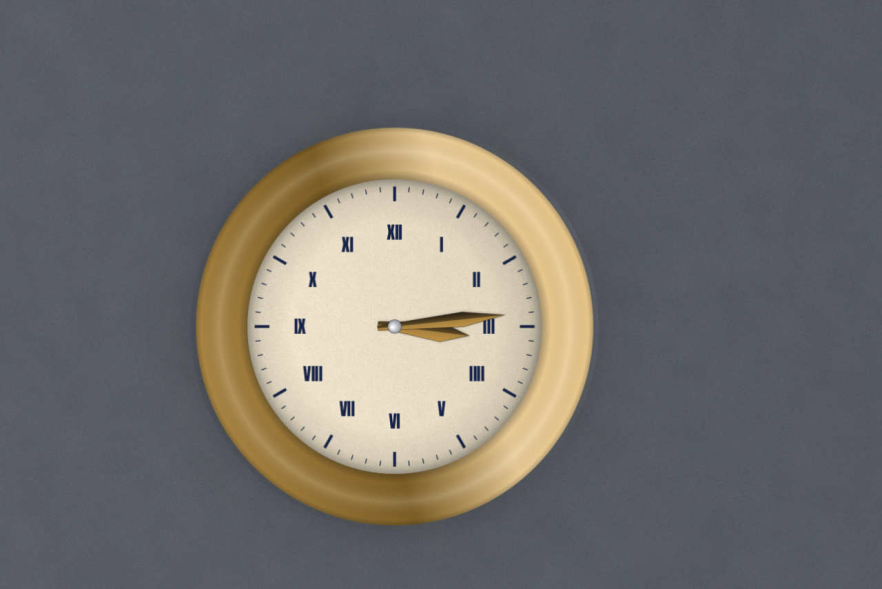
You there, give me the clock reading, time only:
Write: 3:14
